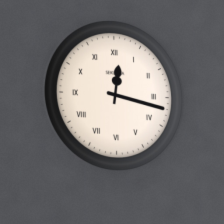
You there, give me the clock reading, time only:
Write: 12:17
